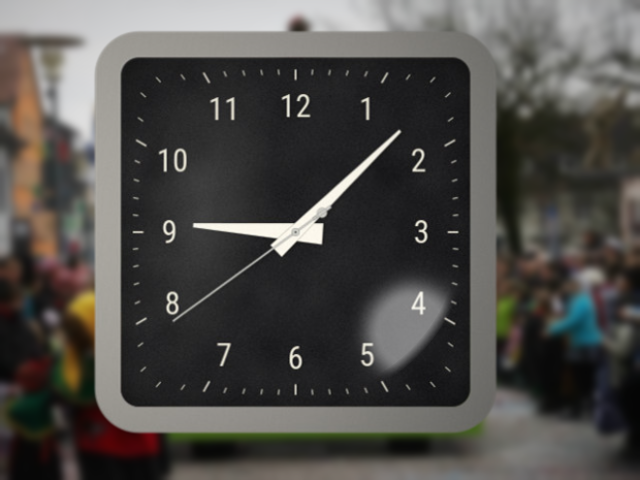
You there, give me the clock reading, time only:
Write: 9:07:39
